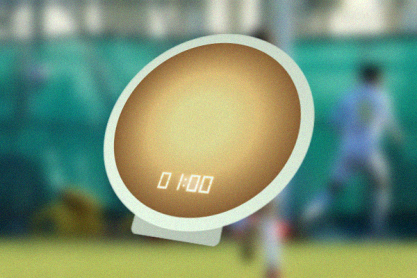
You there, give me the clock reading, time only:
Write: 1:00
